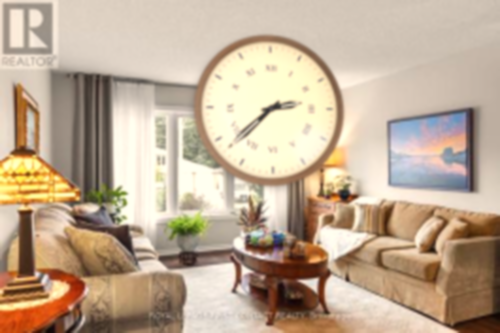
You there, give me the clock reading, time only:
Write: 2:38
